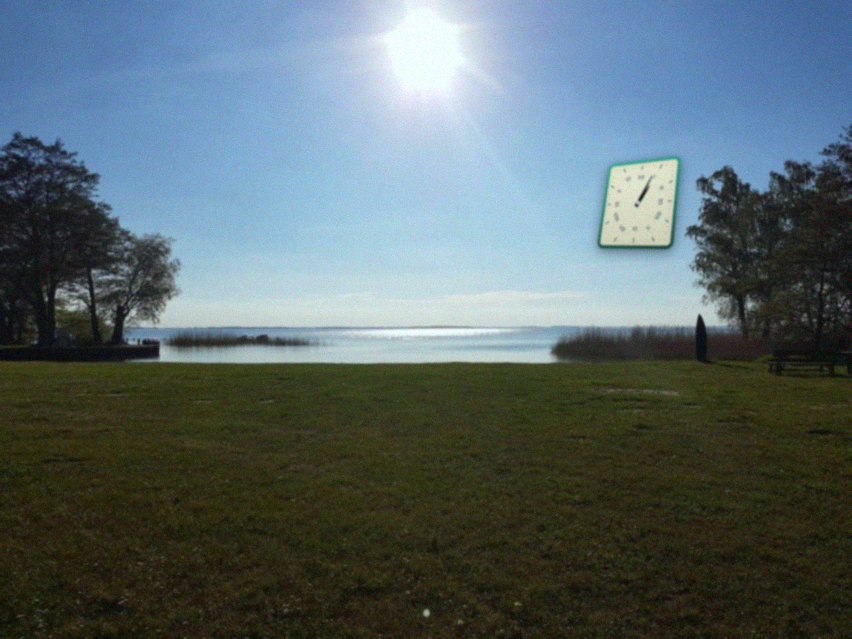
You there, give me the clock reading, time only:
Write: 1:04
